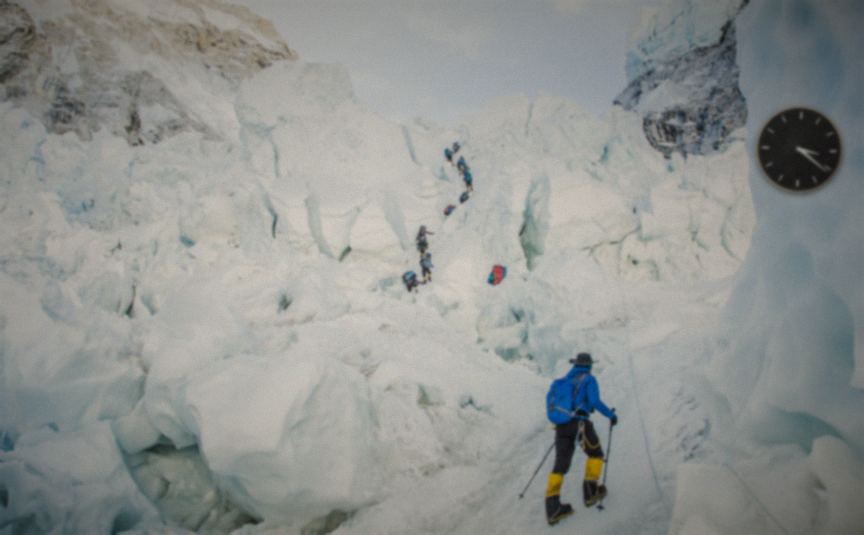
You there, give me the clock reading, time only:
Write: 3:21
